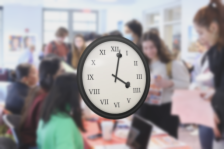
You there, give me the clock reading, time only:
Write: 4:02
